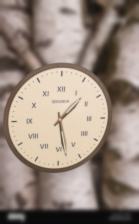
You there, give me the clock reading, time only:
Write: 1:28
